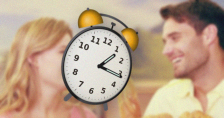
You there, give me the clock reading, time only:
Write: 1:16
